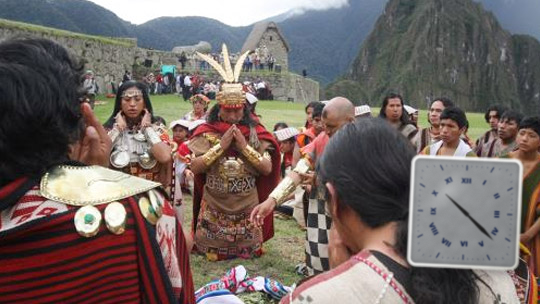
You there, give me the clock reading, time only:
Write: 10:22
